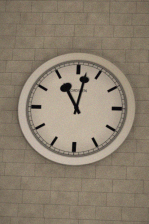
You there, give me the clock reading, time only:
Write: 11:02
